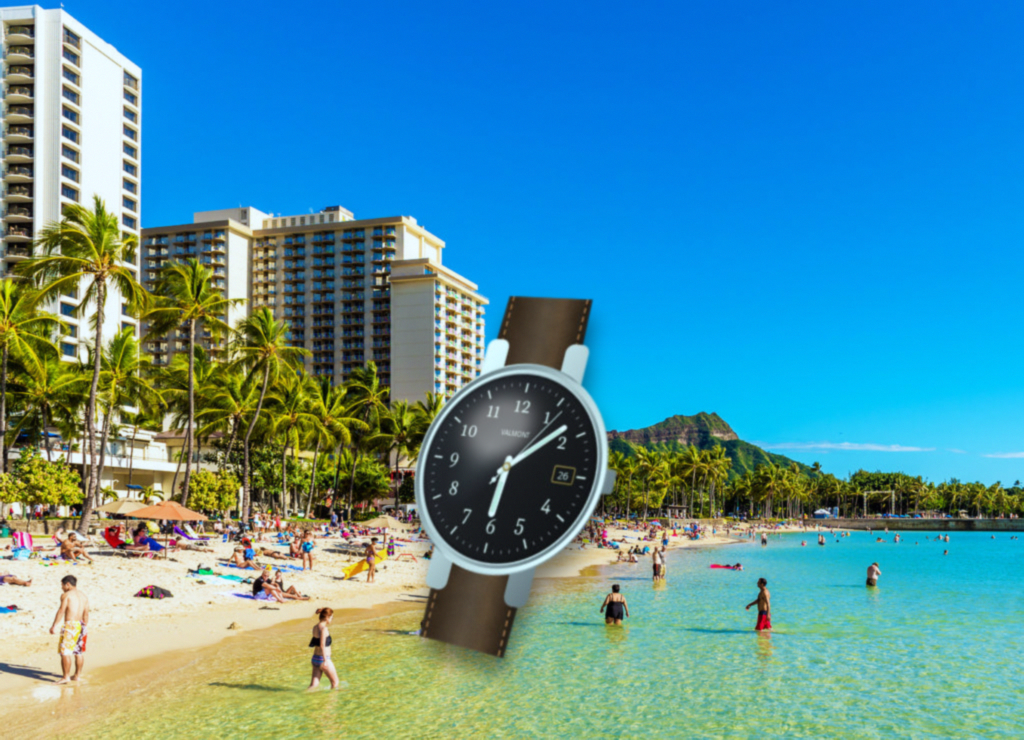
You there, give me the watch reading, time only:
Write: 6:08:06
